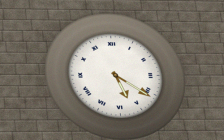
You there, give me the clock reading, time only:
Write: 5:21
